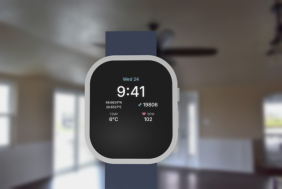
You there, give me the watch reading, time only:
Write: 9:41
